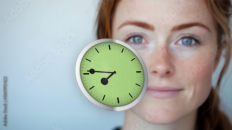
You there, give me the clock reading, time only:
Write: 7:46
